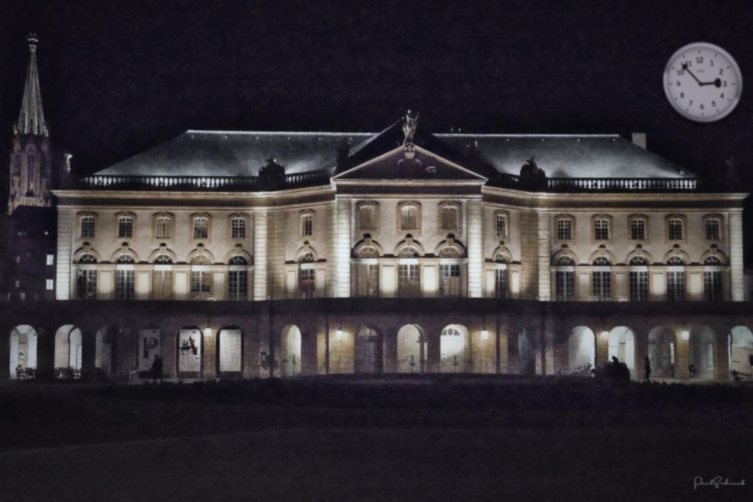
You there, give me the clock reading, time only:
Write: 2:53
